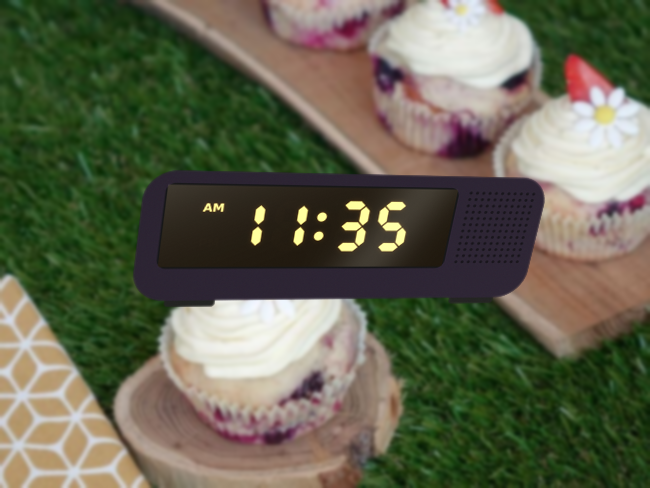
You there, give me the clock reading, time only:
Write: 11:35
